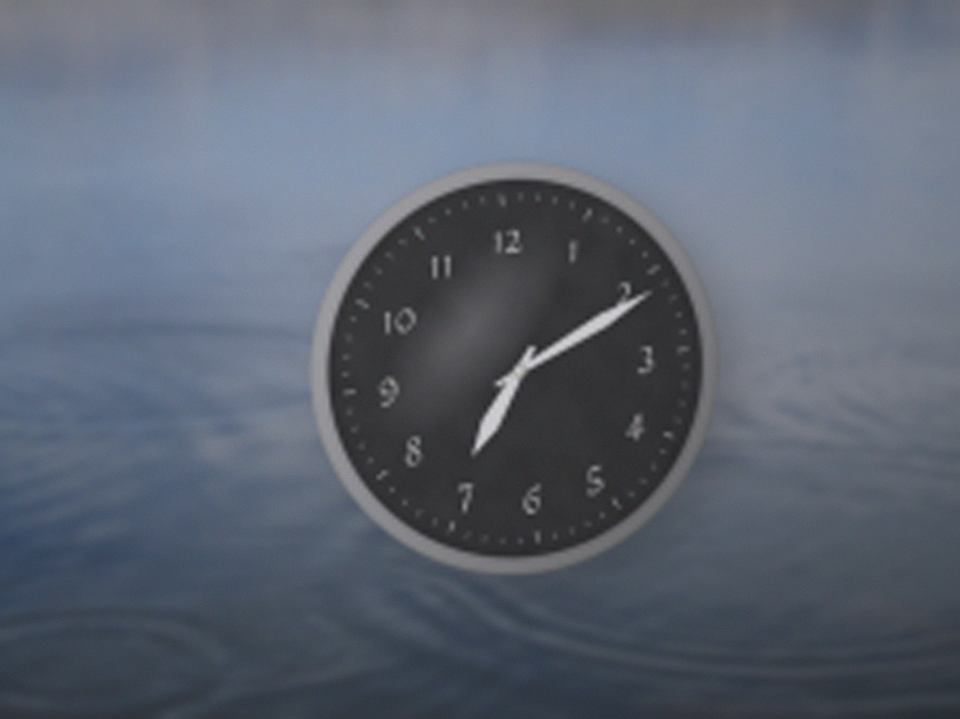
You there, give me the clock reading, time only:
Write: 7:11
